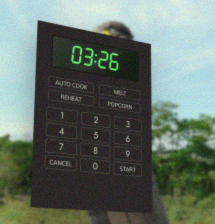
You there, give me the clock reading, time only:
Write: 3:26
